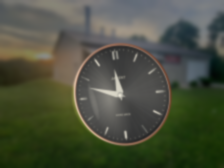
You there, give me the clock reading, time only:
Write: 11:48
